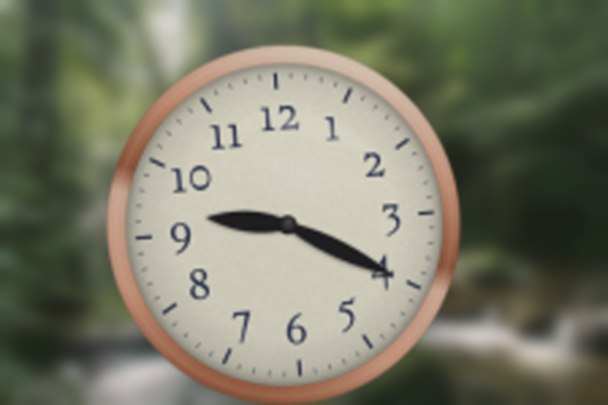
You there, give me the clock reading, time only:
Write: 9:20
